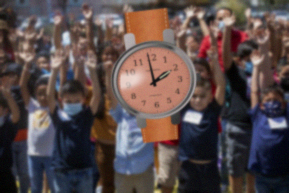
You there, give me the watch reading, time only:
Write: 1:59
